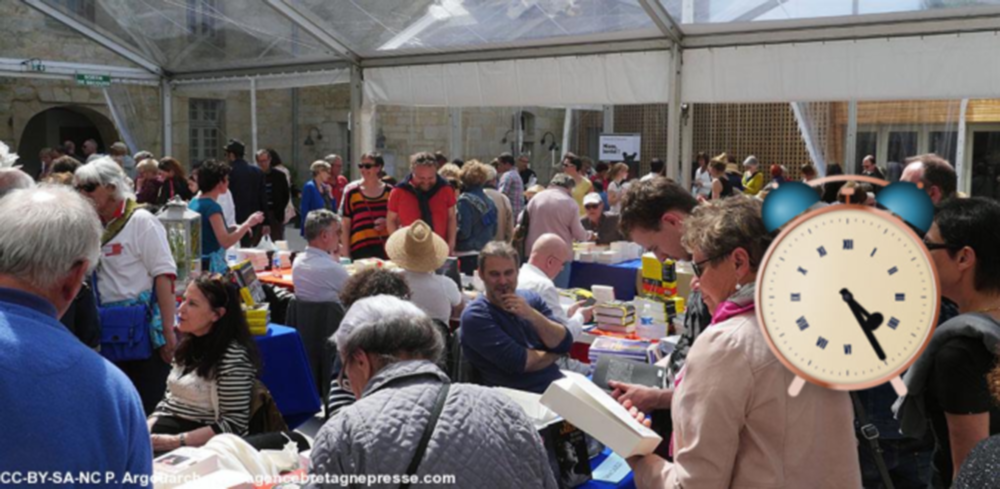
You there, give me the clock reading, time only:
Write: 4:25
